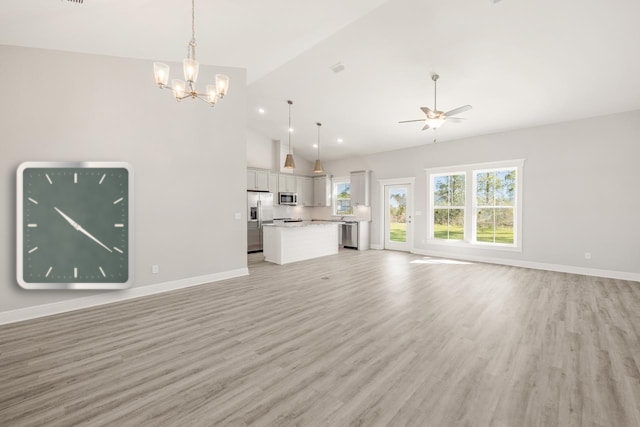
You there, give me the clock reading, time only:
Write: 10:21
